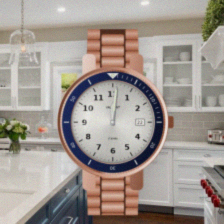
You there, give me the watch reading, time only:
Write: 12:01
